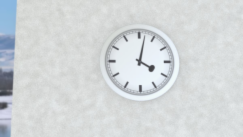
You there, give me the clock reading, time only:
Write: 4:02
